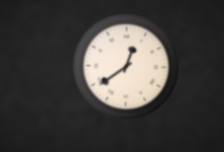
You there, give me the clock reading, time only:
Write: 12:39
